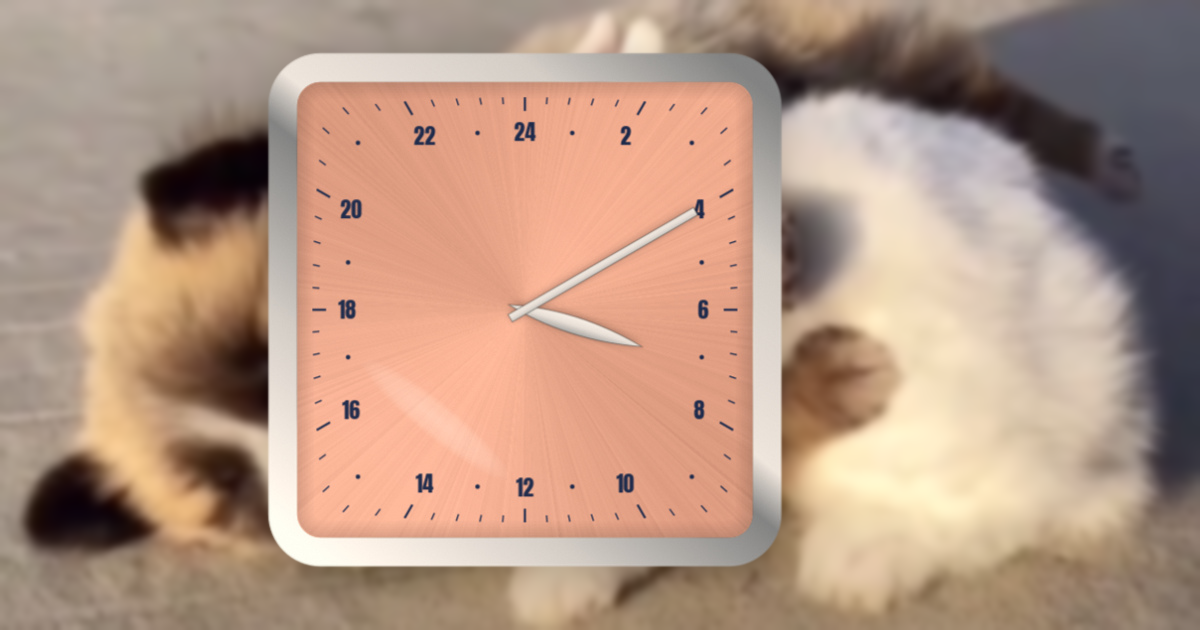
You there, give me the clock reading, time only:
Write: 7:10
